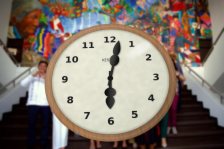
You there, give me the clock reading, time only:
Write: 6:02
